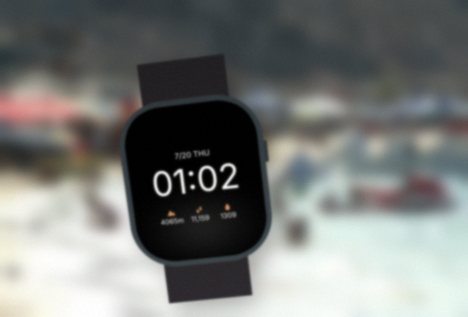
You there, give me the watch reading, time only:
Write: 1:02
